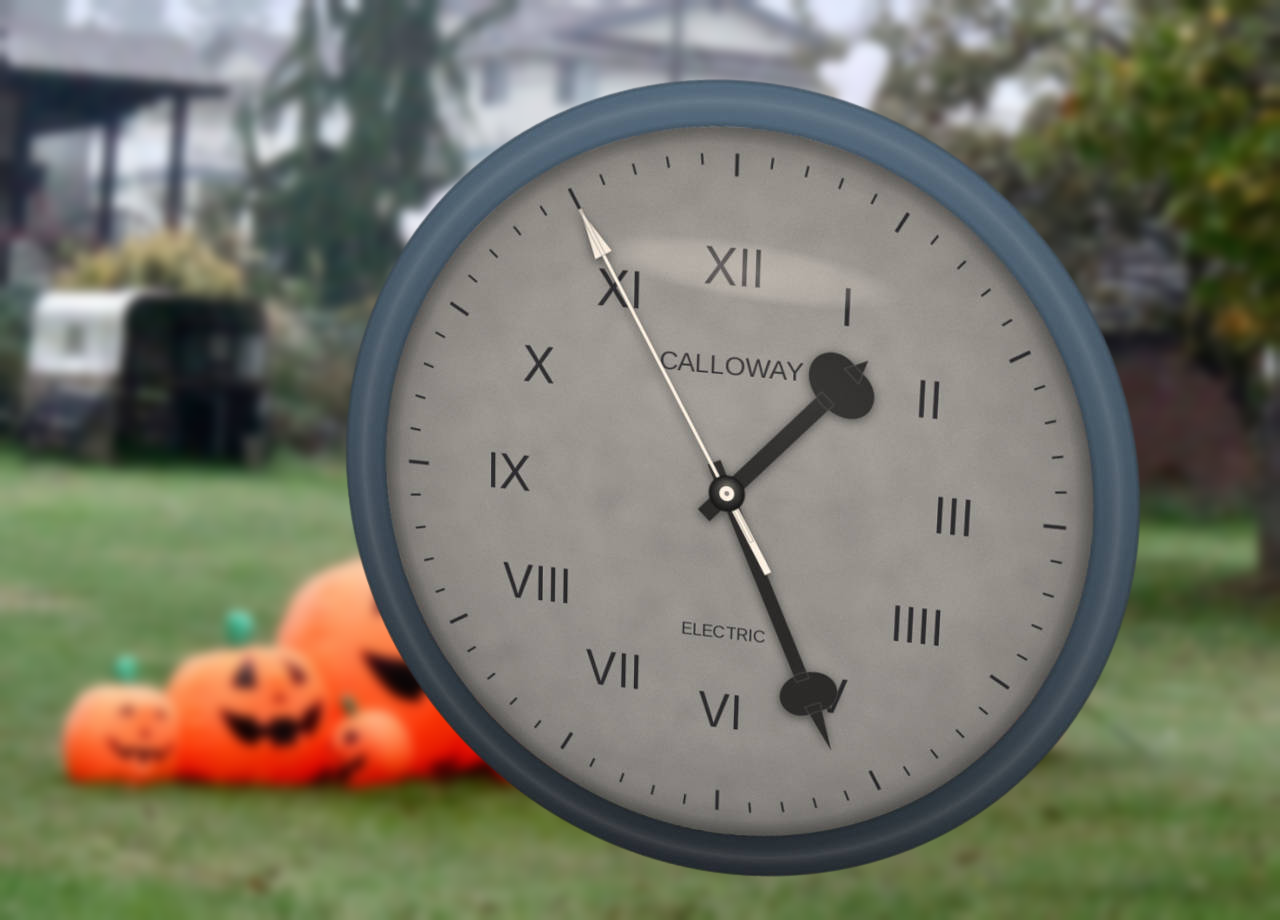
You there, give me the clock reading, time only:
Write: 1:25:55
